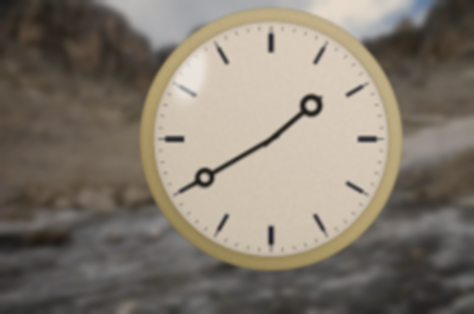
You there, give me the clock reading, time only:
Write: 1:40
